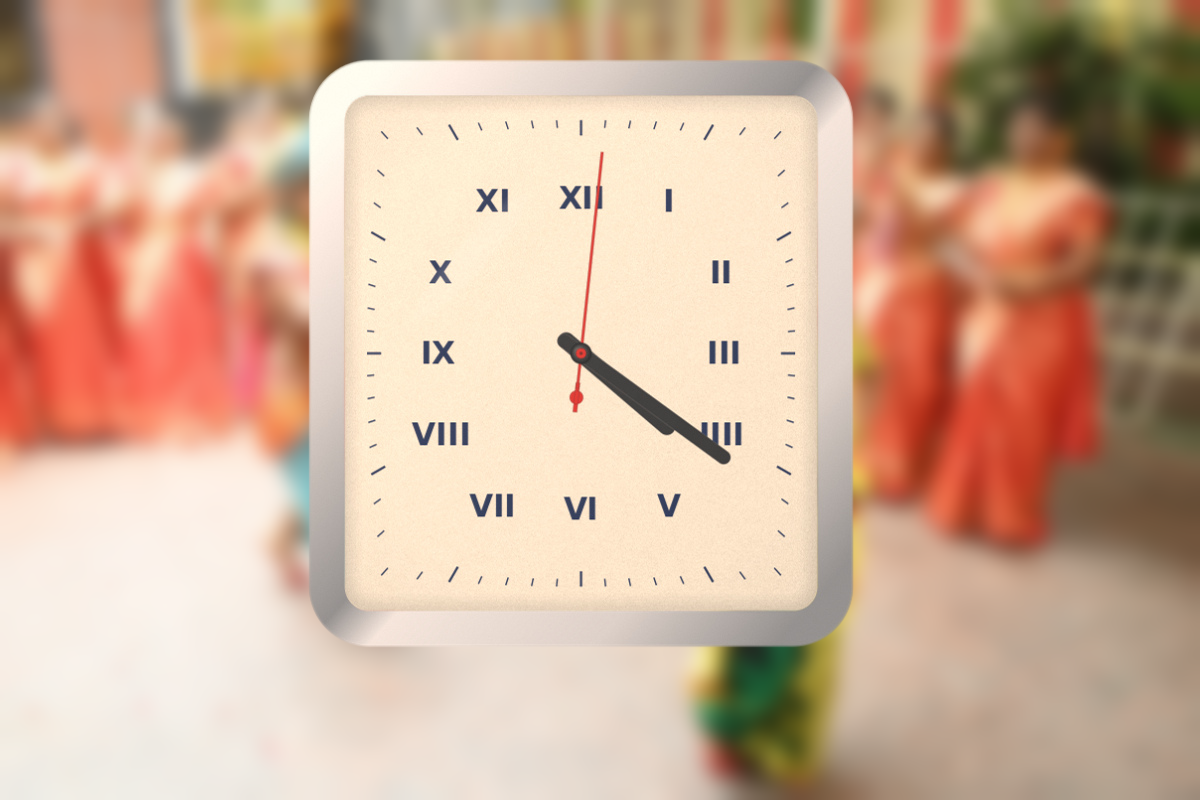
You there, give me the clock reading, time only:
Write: 4:21:01
